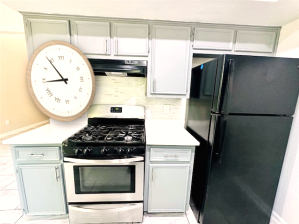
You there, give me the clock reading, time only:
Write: 8:54
